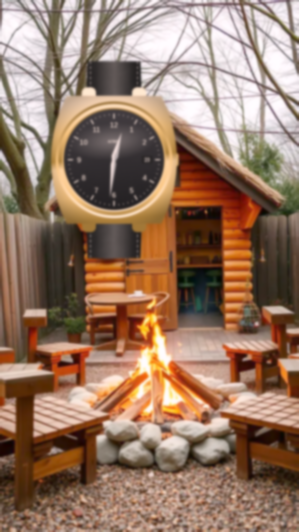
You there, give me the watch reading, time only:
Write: 12:31
